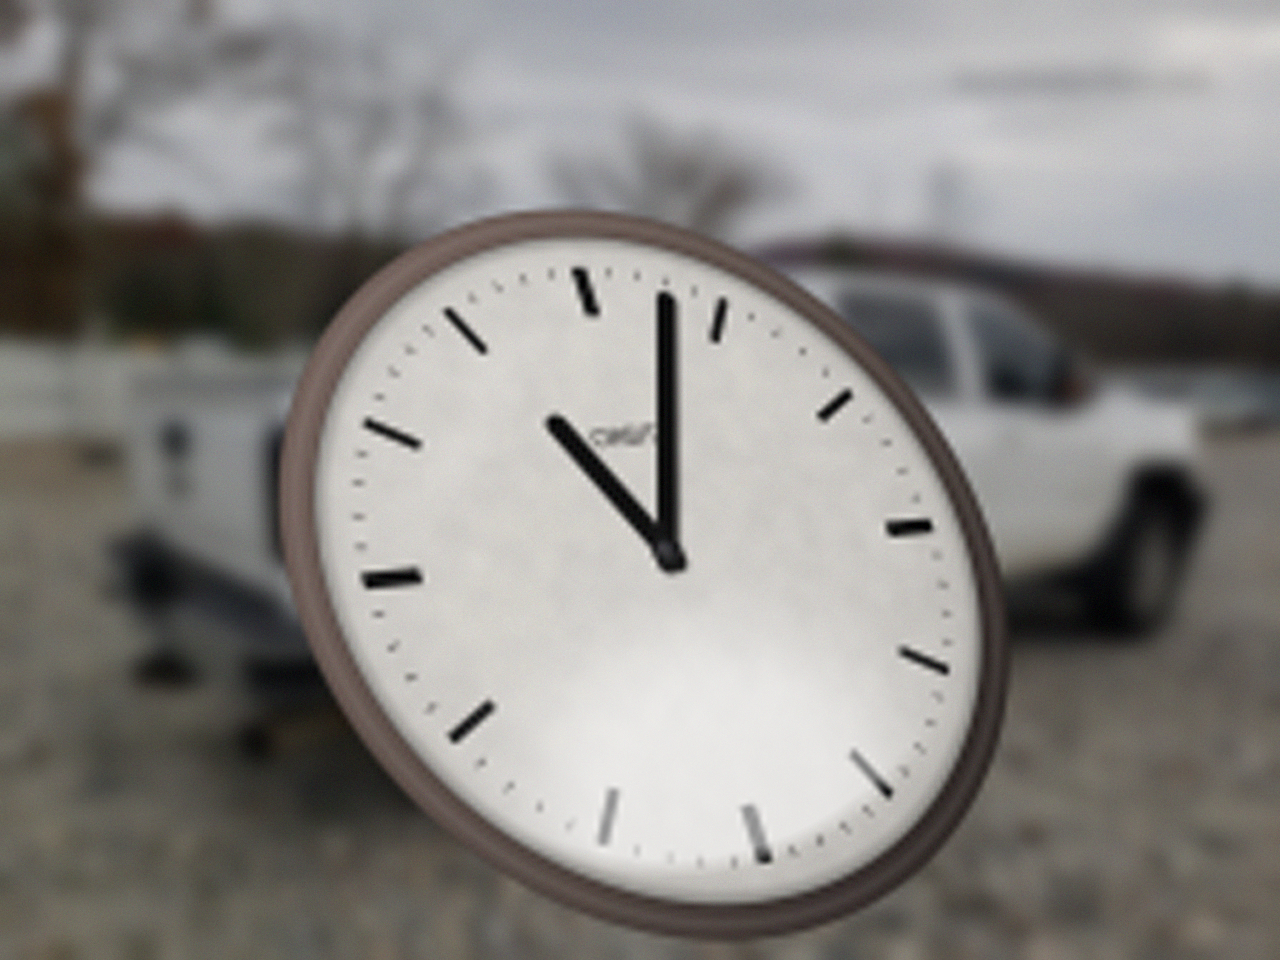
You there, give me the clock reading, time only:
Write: 11:03
